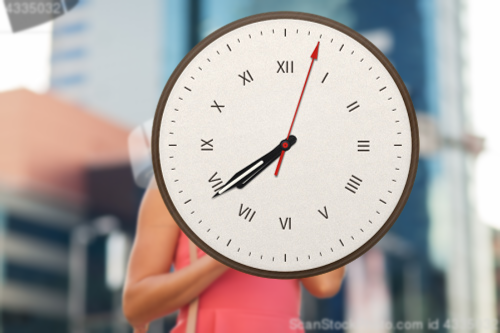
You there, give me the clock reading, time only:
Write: 7:39:03
